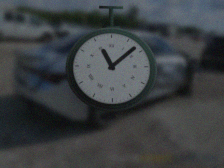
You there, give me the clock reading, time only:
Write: 11:08
